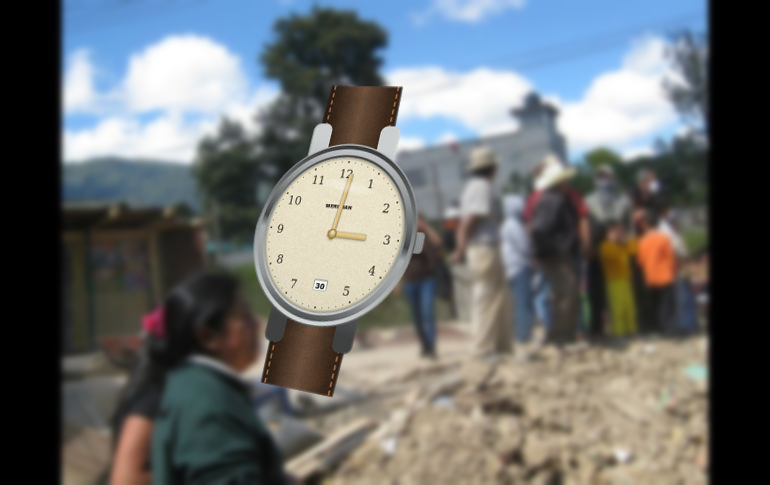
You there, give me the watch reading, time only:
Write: 3:01
